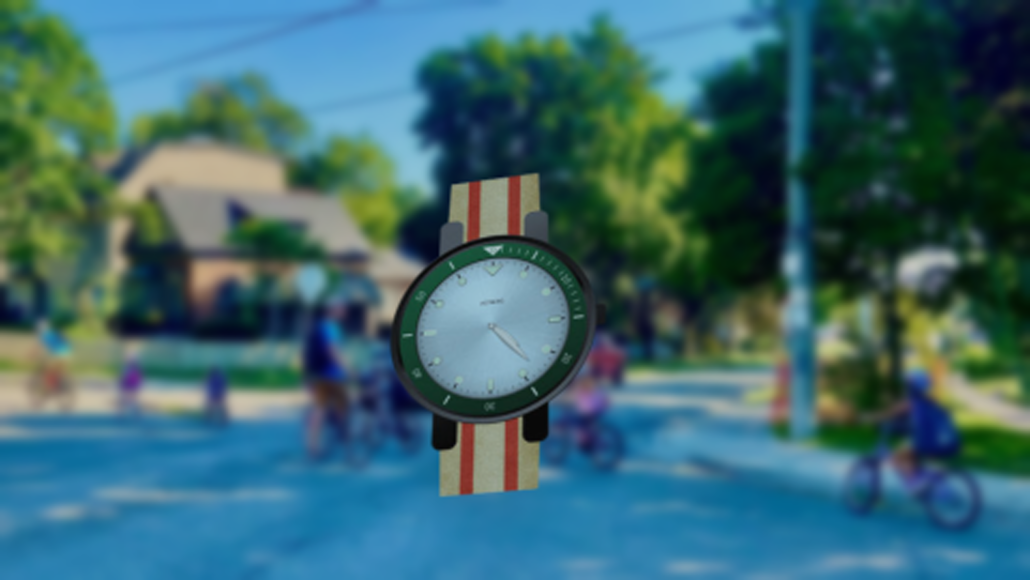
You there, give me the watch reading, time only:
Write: 4:23
